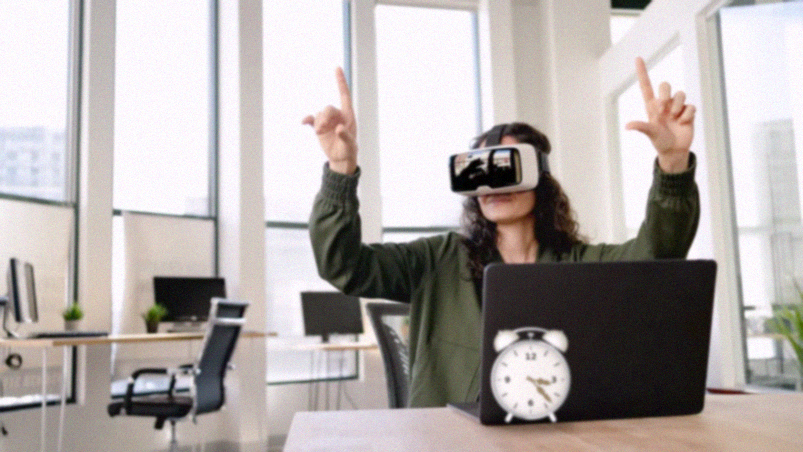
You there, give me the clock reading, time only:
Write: 3:23
